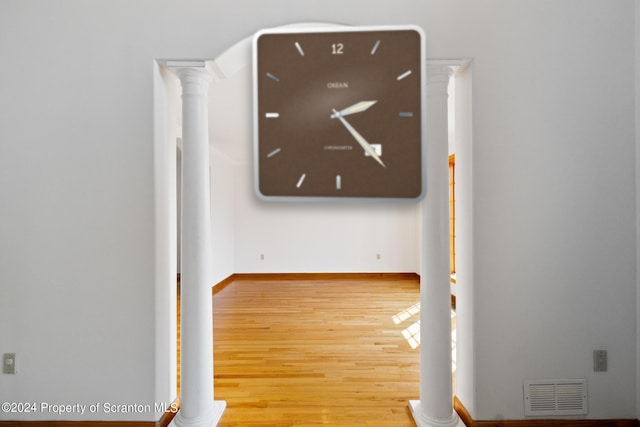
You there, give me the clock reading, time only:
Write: 2:23
